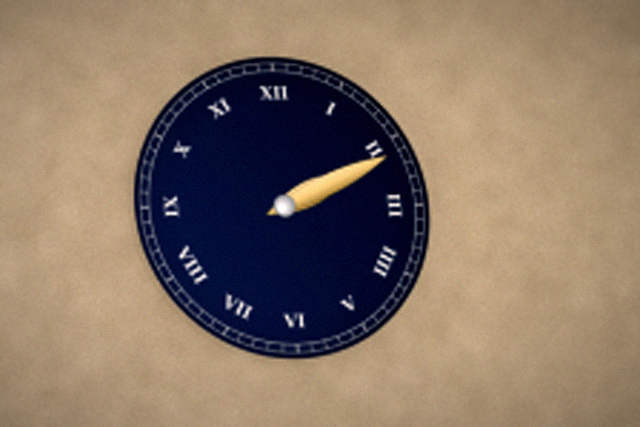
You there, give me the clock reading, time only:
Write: 2:11
